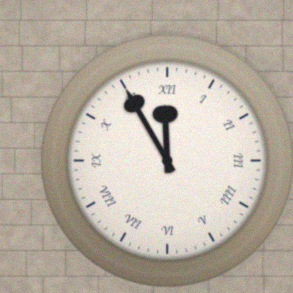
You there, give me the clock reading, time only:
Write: 11:55
